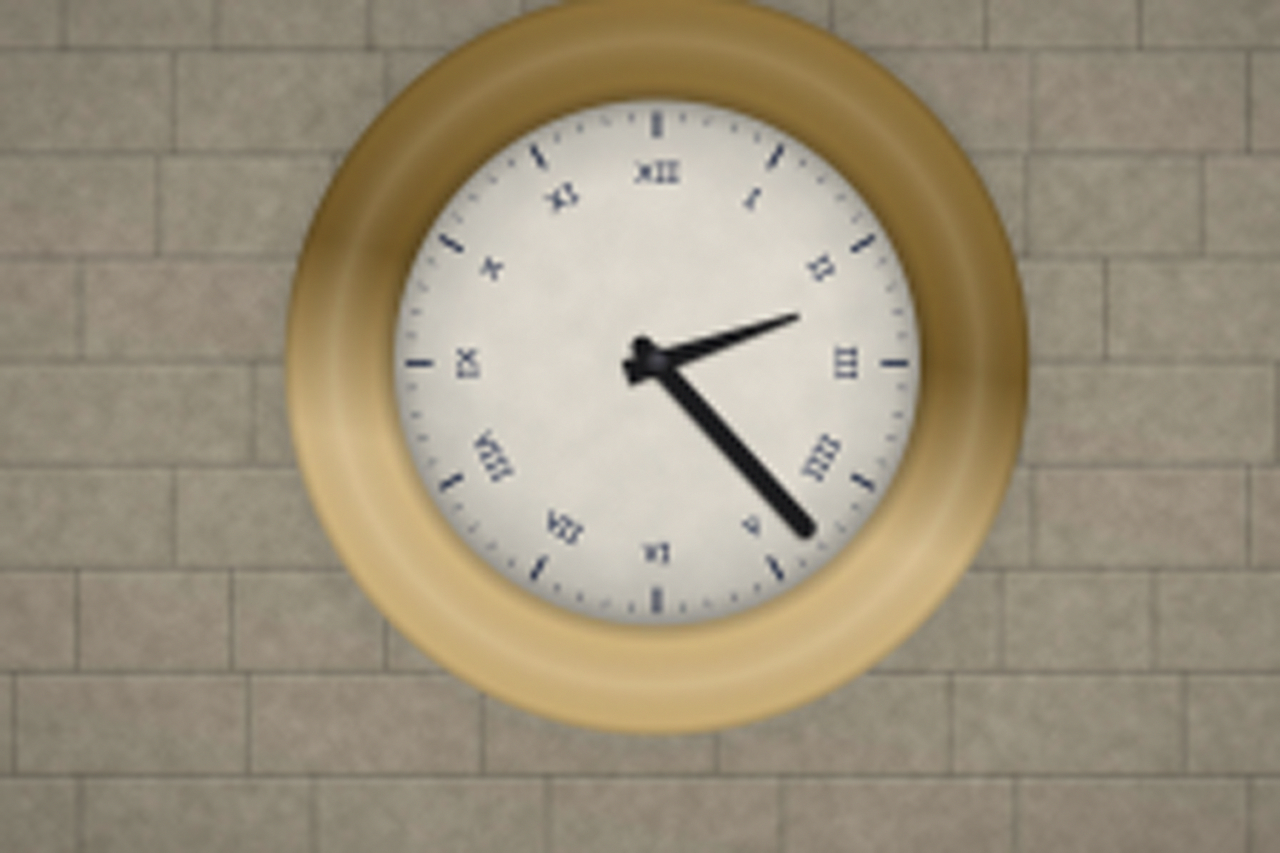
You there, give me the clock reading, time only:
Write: 2:23
